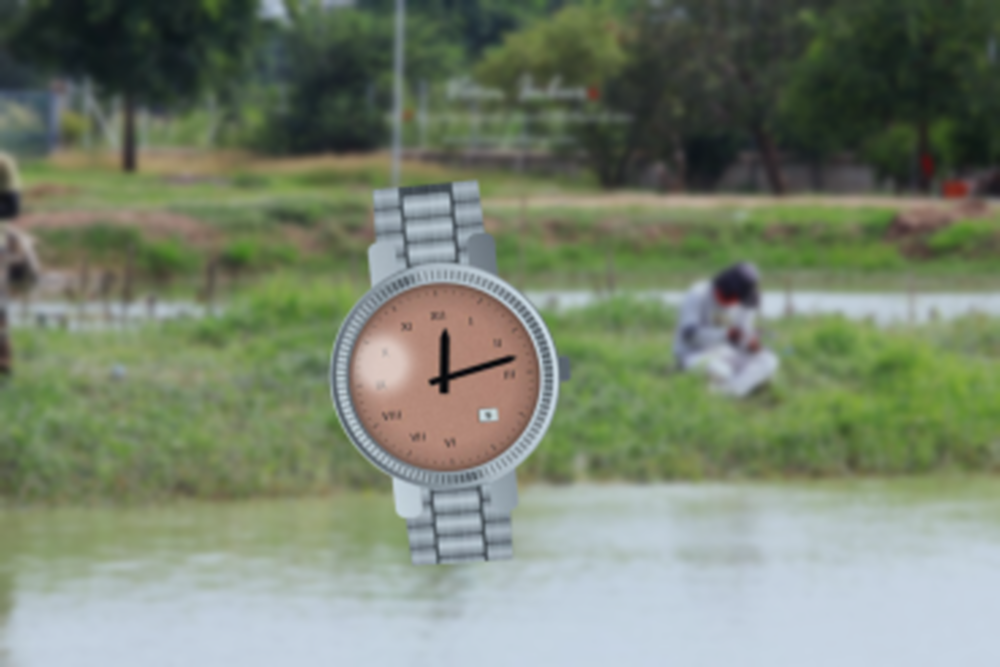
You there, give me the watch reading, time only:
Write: 12:13
